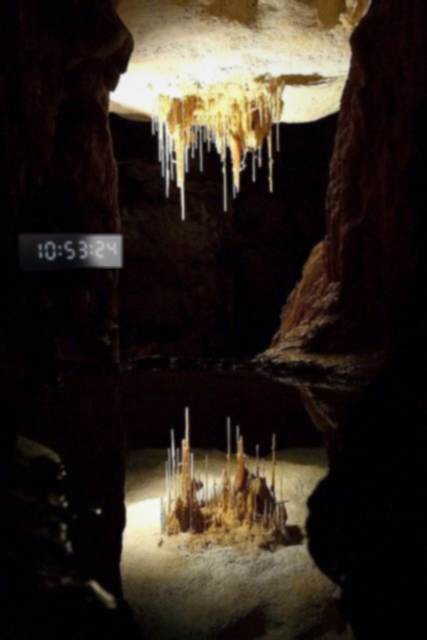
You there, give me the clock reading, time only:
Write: 10:53:24
